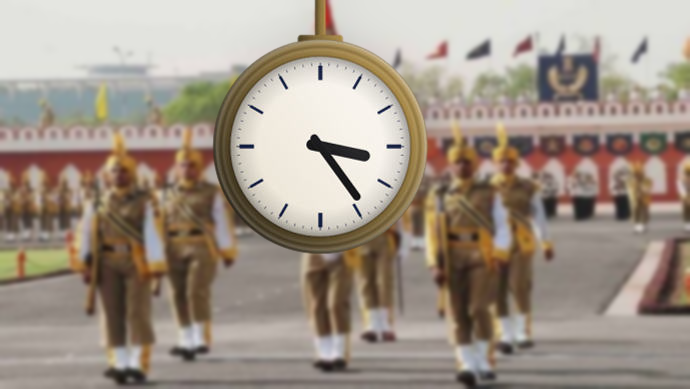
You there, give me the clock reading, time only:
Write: 3:24
